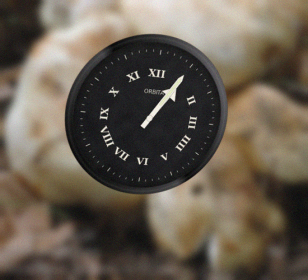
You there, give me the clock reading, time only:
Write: 1:05
